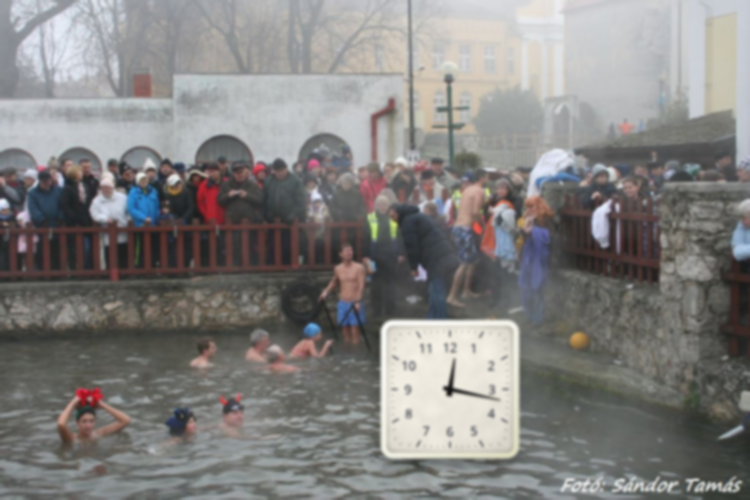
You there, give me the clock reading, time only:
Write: 12:17
